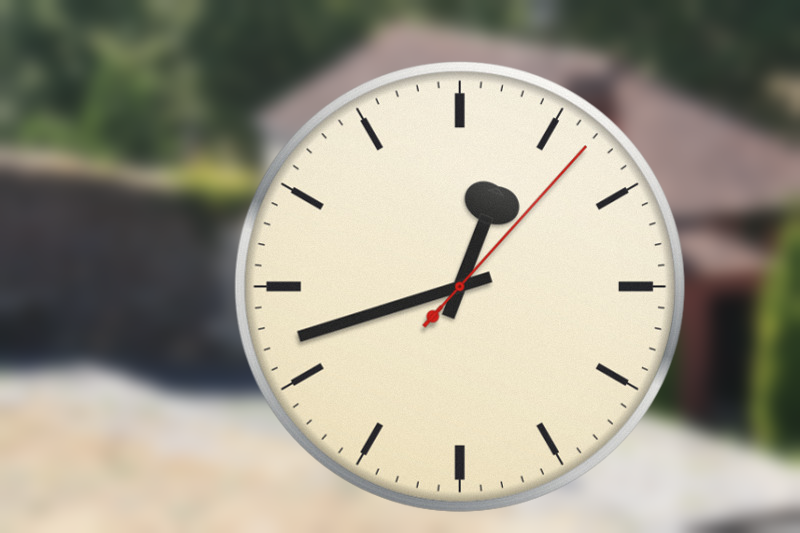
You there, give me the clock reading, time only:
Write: 12:42:07
